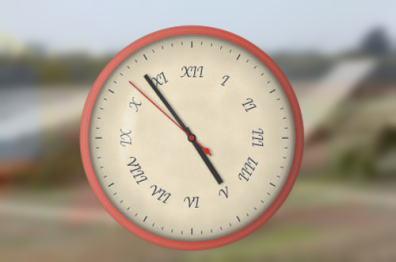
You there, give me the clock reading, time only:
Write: 4:53:52
